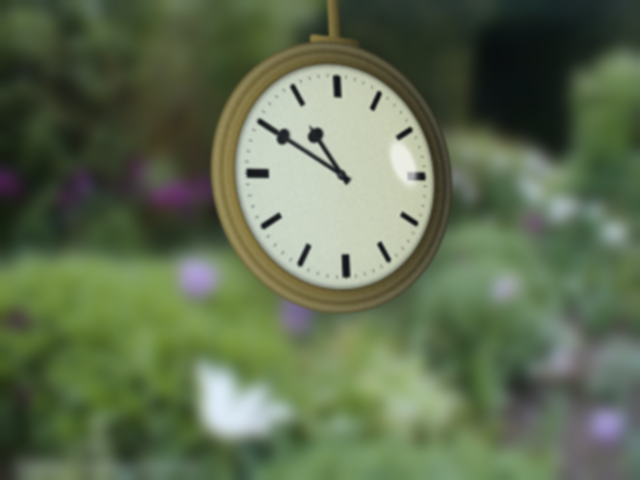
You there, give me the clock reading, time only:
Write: 10:50
